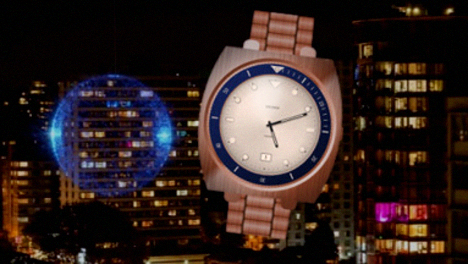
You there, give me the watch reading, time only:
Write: 5:11
